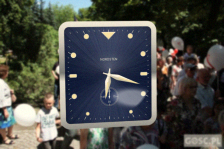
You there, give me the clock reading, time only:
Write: 6:18
